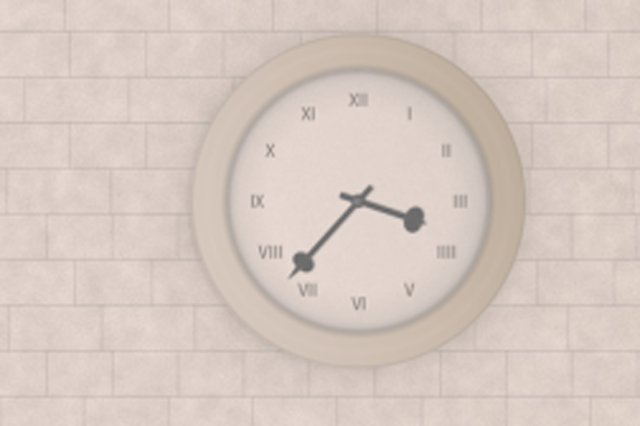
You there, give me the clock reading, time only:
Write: 3:37
